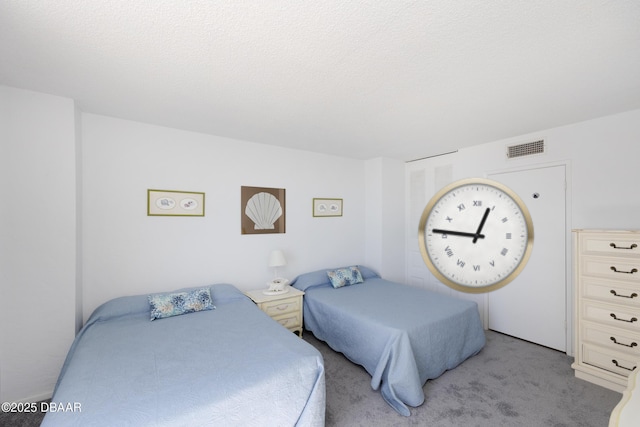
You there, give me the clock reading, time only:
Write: 12:46
